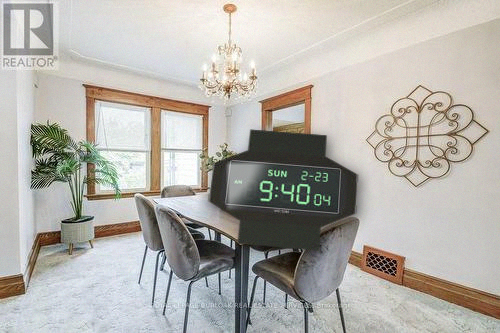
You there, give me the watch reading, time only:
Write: 9:40:04
